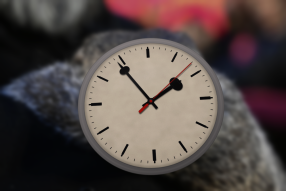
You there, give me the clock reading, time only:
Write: 1:54:08
